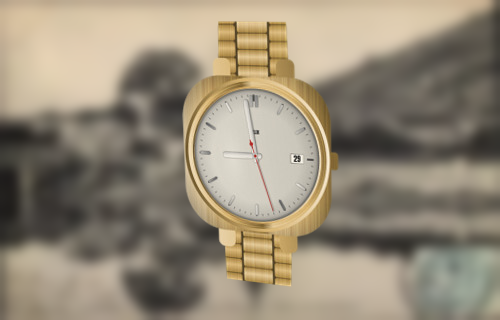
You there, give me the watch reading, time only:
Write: 8:58:27
